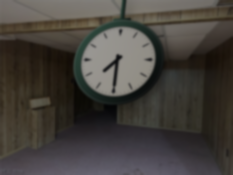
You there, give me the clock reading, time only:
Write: 7:30
